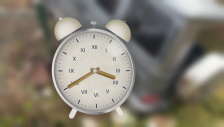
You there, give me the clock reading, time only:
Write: 3:40
